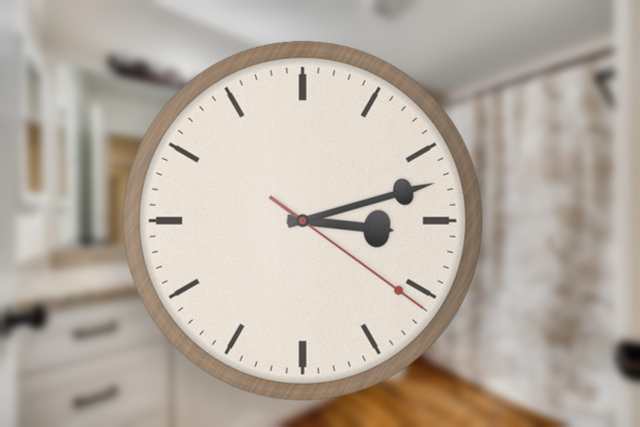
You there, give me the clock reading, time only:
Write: 3:12:21
